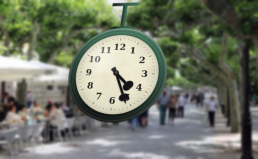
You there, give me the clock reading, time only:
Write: 4:26
